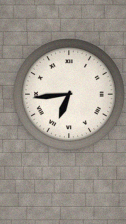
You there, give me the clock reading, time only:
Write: 6:44
